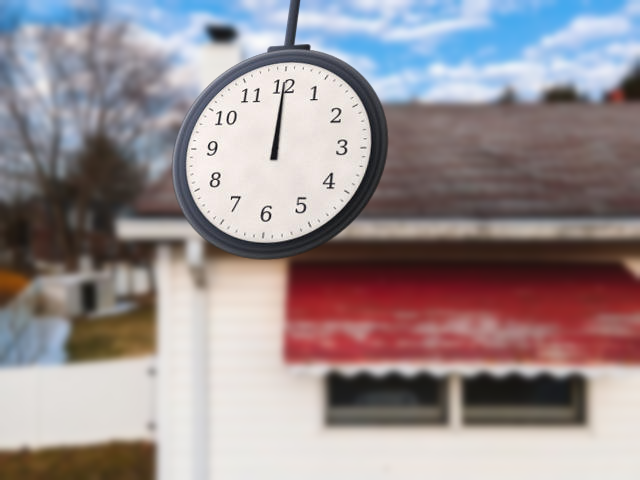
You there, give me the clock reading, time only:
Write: 12:00
